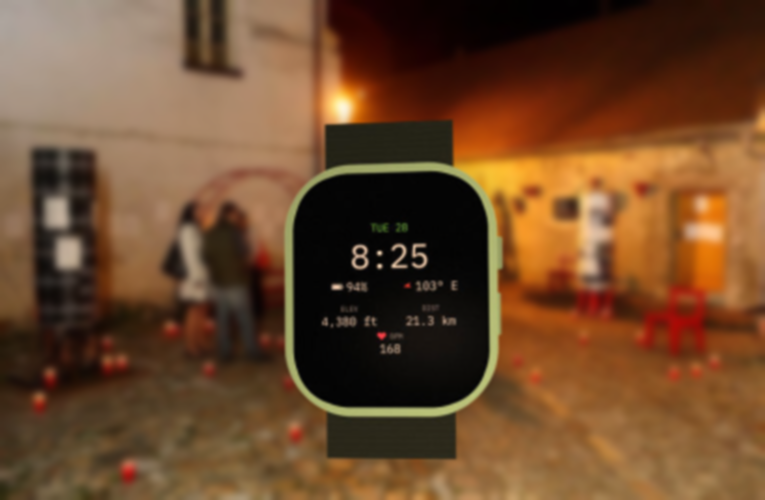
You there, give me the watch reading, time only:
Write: 8:25
